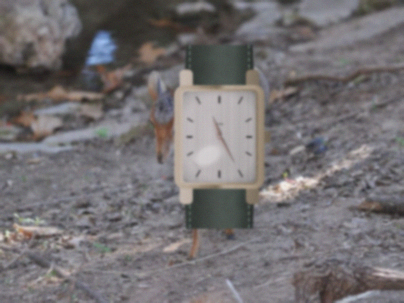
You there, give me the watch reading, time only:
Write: 11:25
